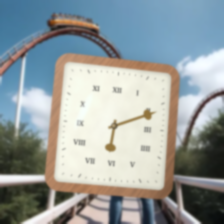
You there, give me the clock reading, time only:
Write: 6:11
